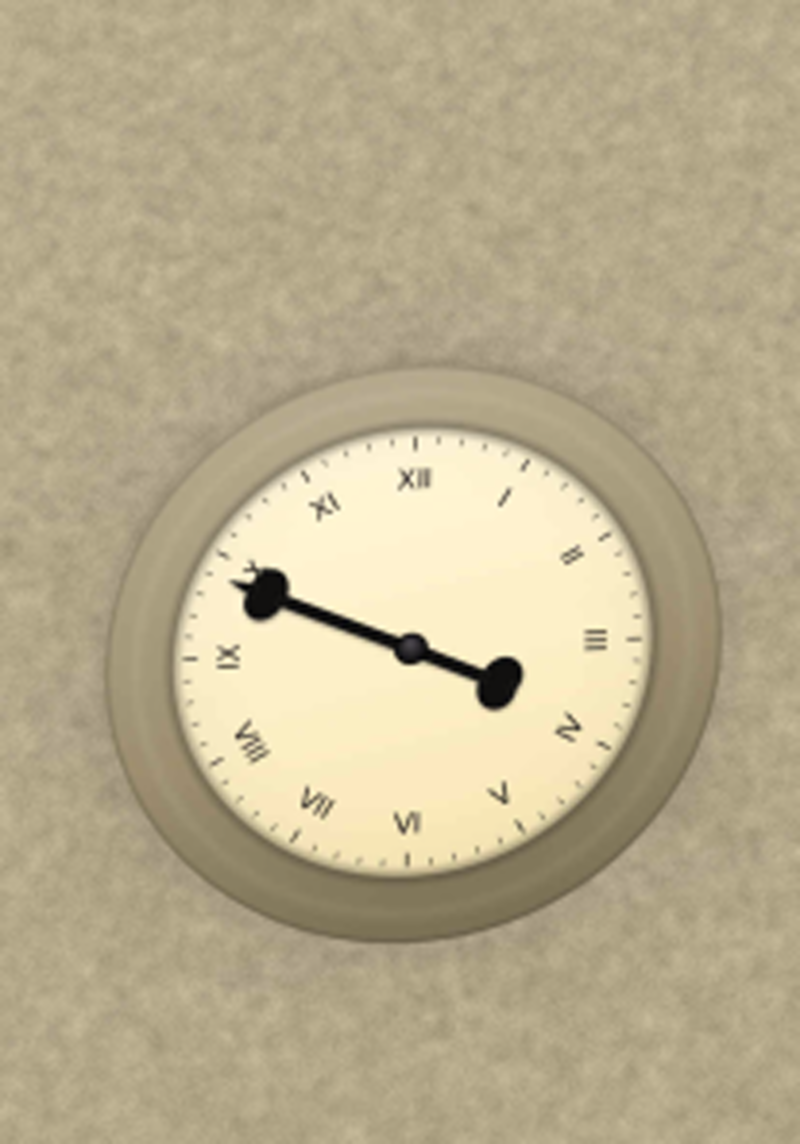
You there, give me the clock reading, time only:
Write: 3:49
